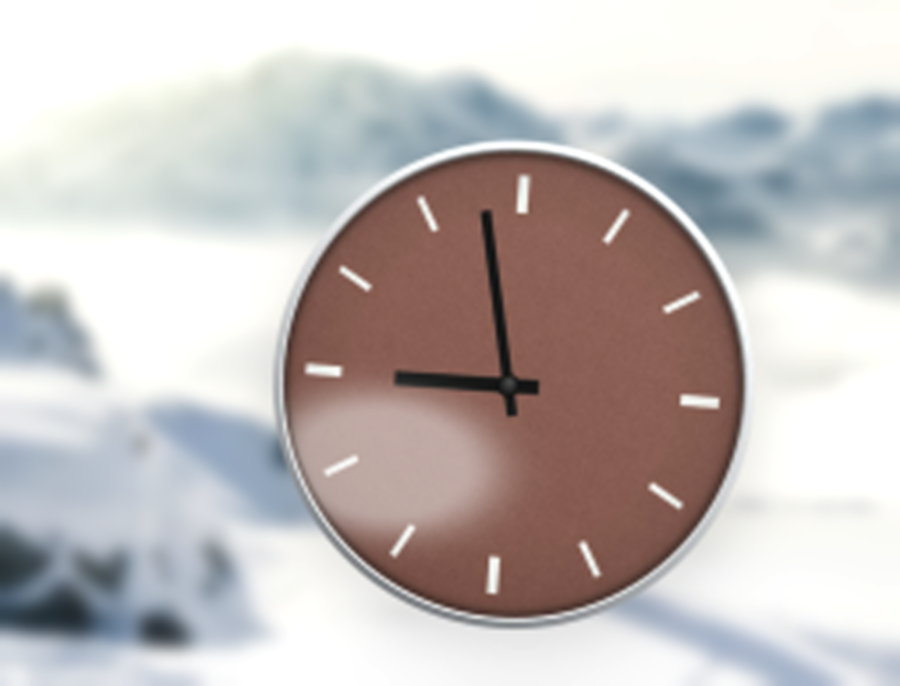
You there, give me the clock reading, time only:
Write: 8:58
